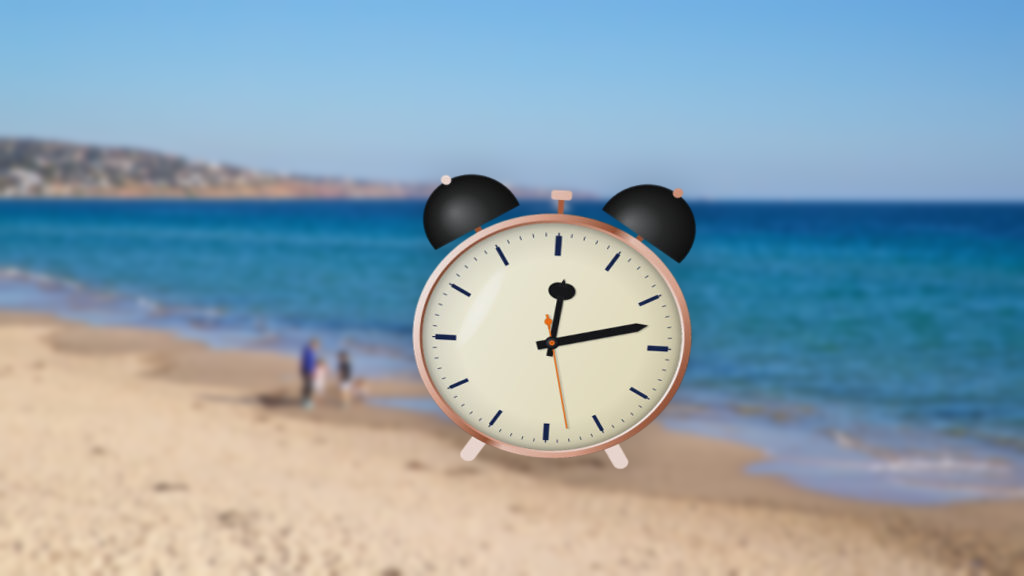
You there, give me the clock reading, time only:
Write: 12:12:28
